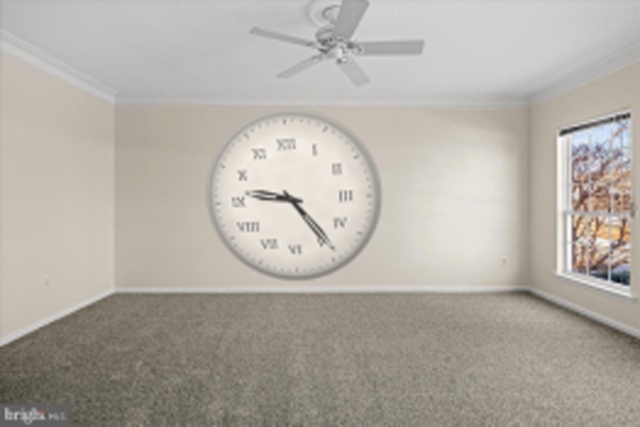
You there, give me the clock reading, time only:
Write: 9:24
